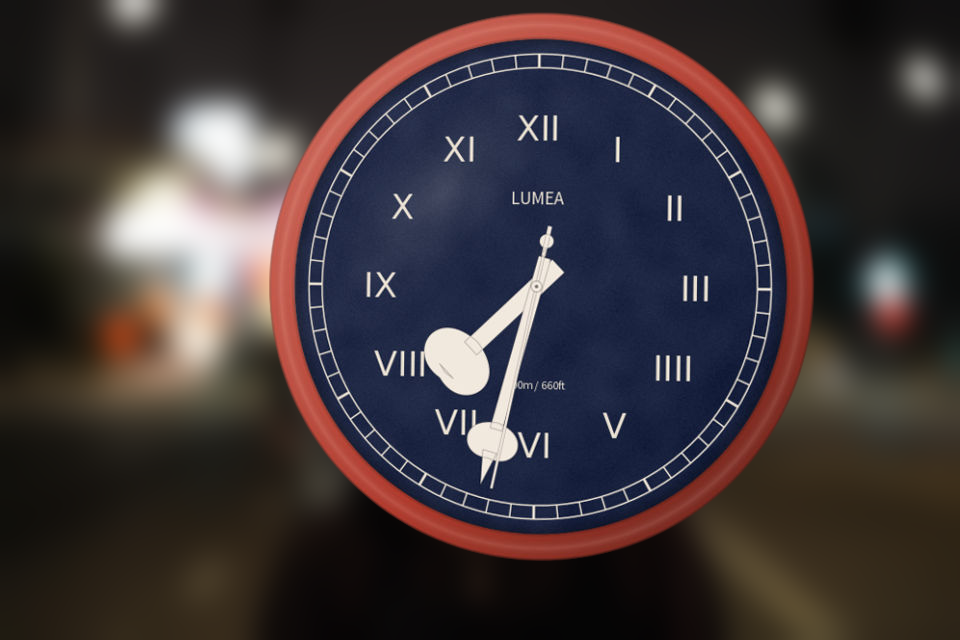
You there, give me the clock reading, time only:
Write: 7:32:32
